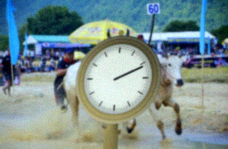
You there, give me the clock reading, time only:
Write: 2:11
